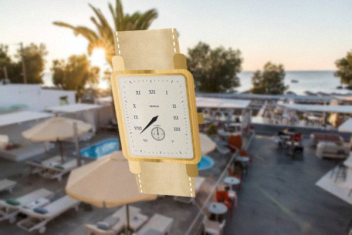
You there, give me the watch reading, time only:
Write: 7:38
